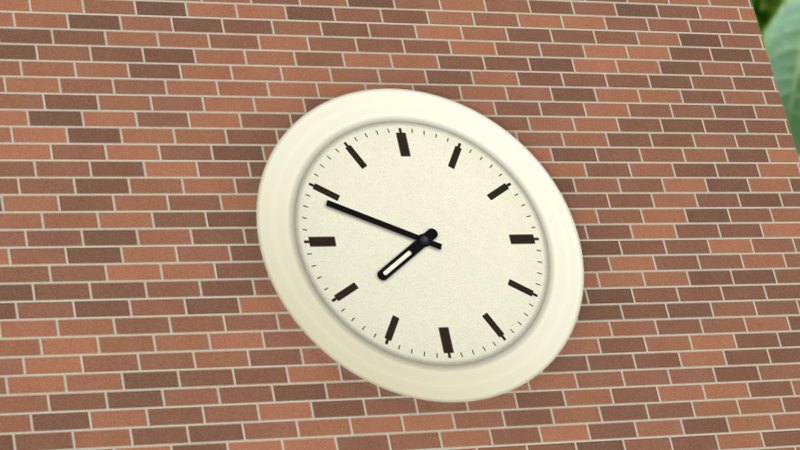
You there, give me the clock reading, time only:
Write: 7:49
